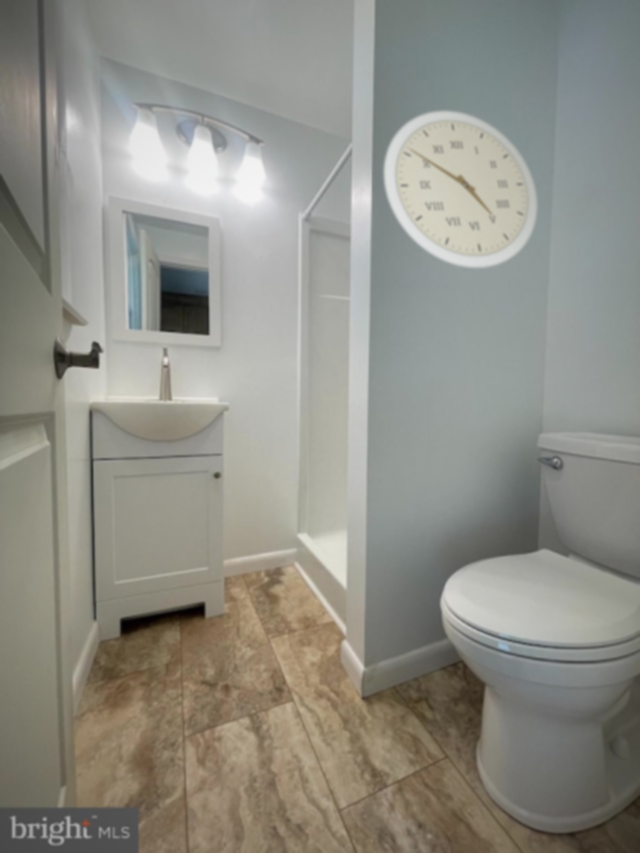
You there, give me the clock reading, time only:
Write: 4:51
